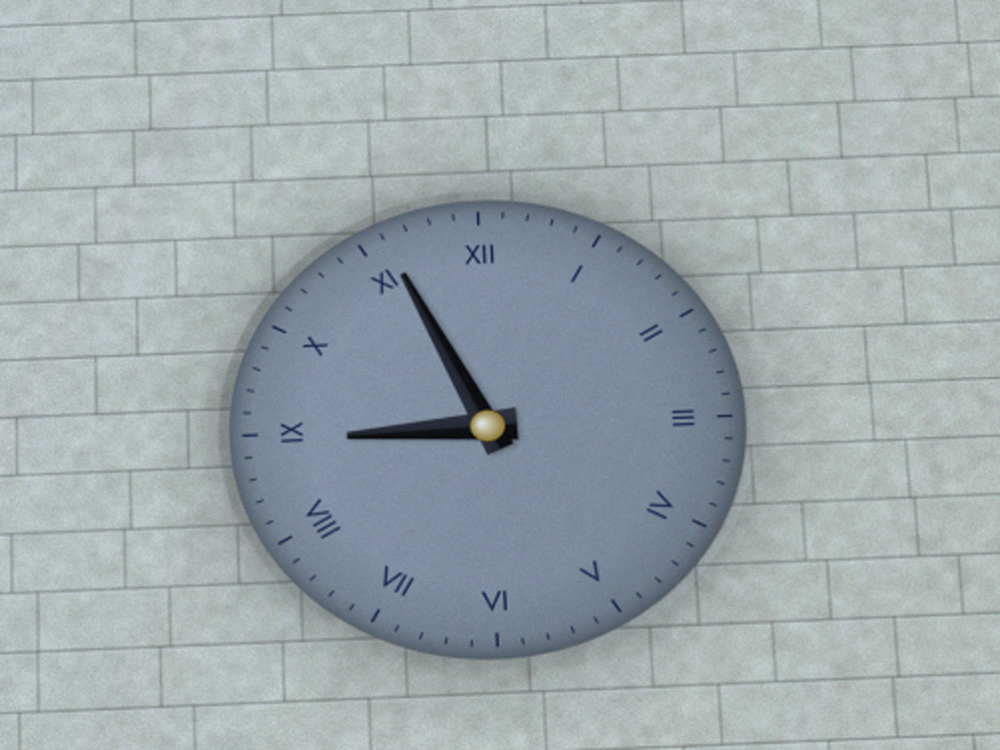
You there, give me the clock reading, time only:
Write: 8:56
